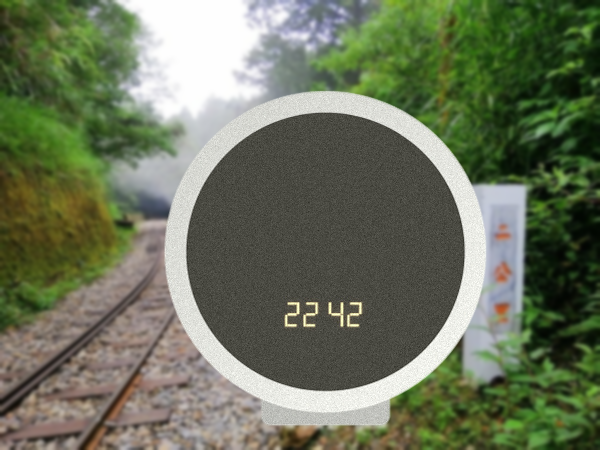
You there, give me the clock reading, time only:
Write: 22:42
